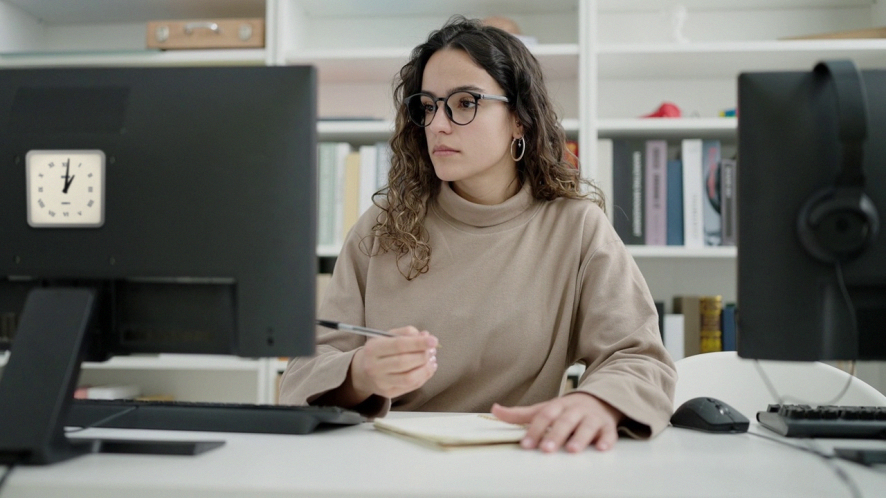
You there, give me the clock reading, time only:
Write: 1:01
